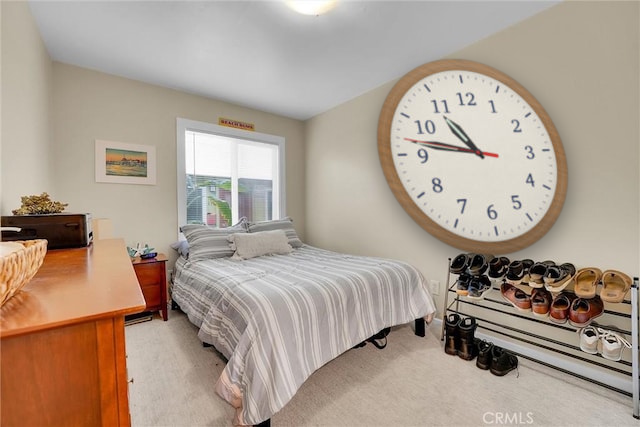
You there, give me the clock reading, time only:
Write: 10:46:47
